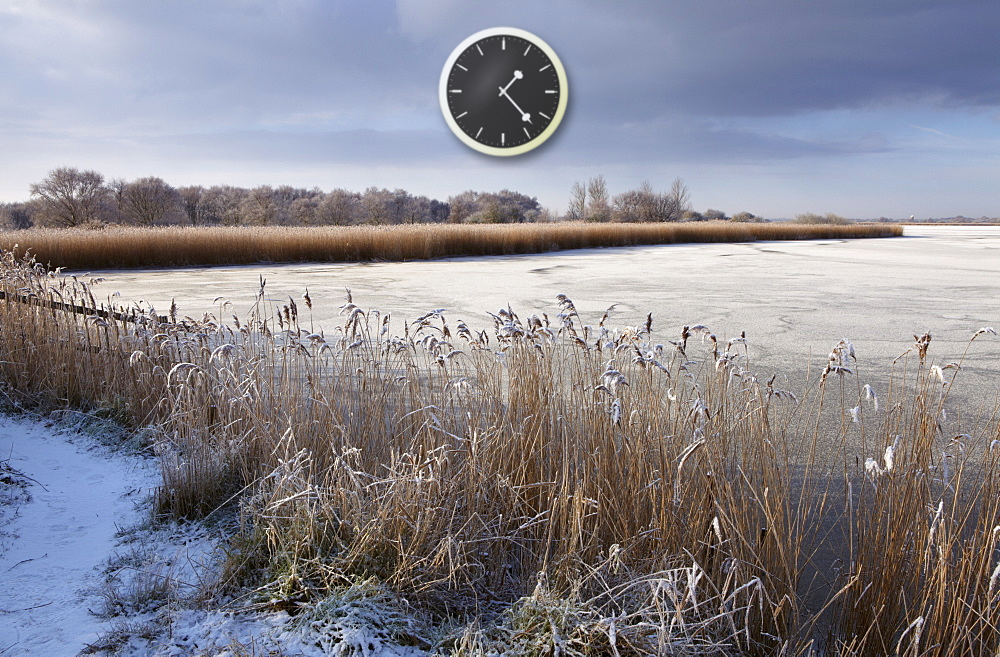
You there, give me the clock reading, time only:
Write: 1:23
